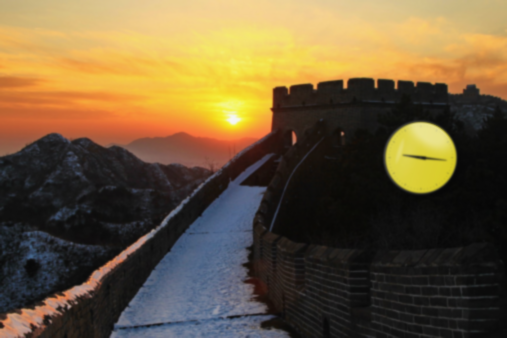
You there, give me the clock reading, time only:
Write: 9:16
